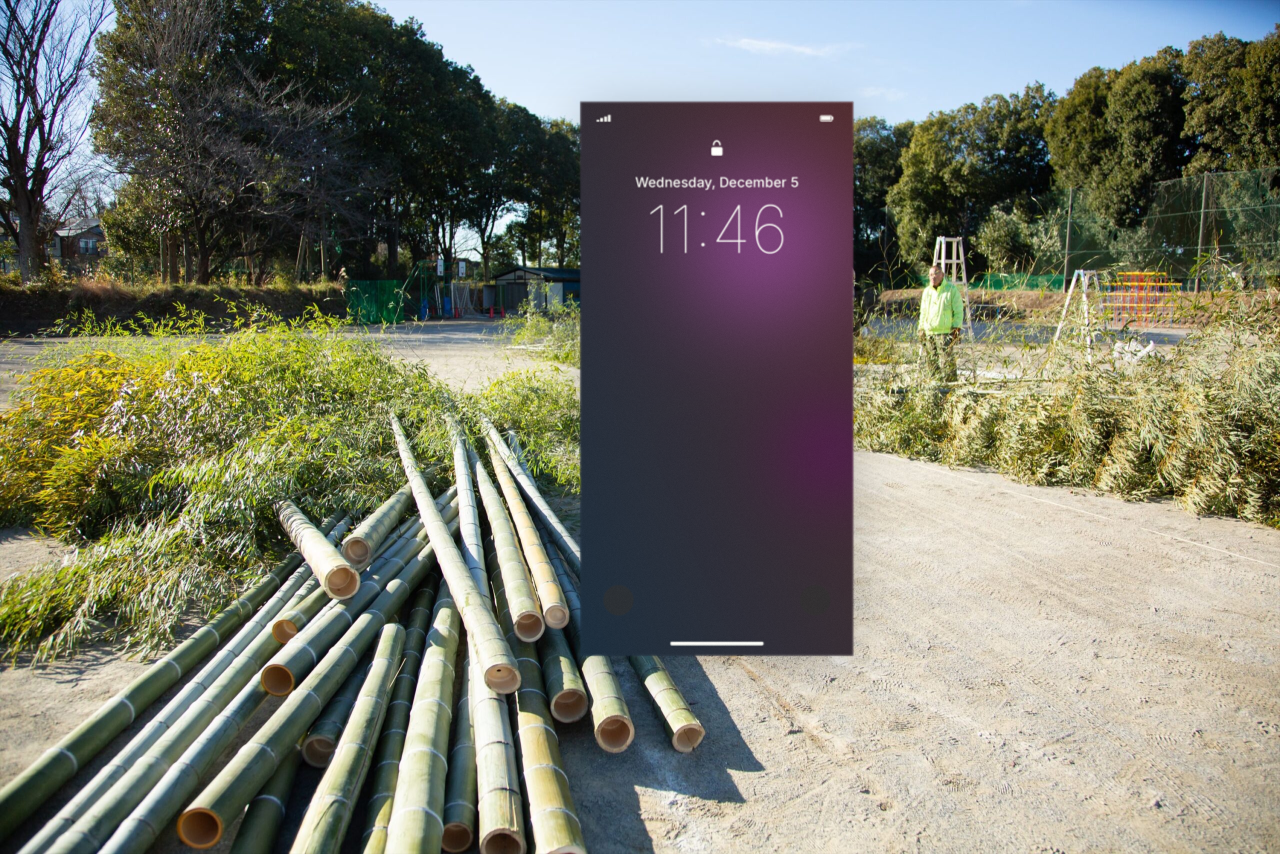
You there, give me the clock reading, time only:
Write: 11:46
